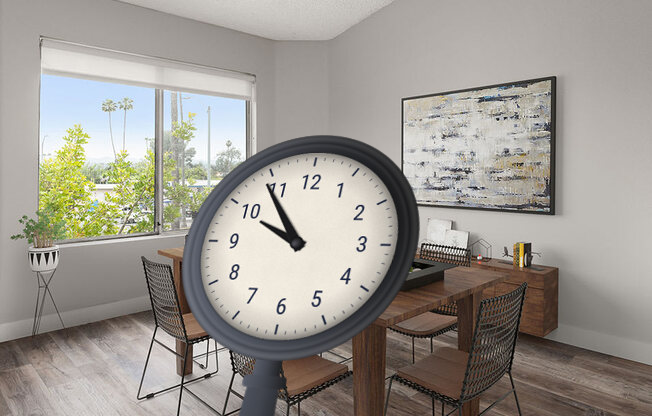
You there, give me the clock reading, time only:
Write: 9:54
